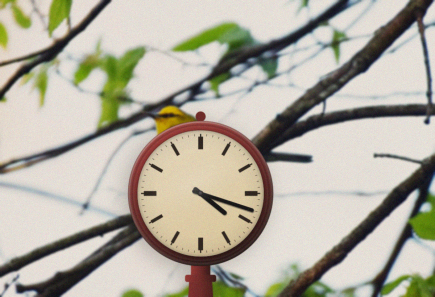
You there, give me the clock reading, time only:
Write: 4:18
